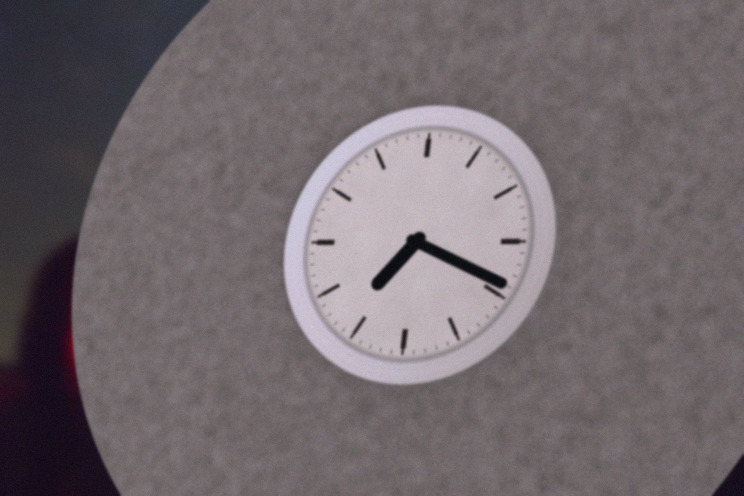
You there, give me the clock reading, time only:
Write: 7:19
